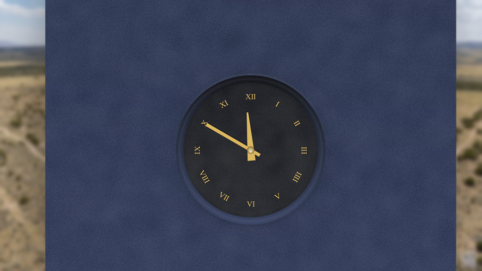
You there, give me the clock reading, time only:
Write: 11:50
